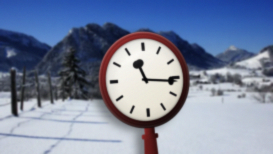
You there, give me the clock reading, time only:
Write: 11:16
